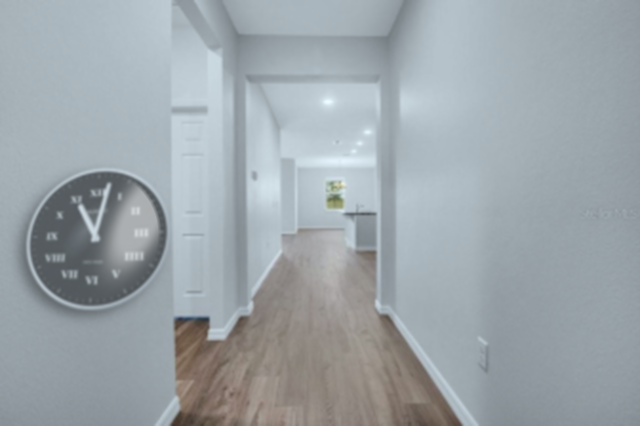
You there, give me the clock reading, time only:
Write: 11:02
